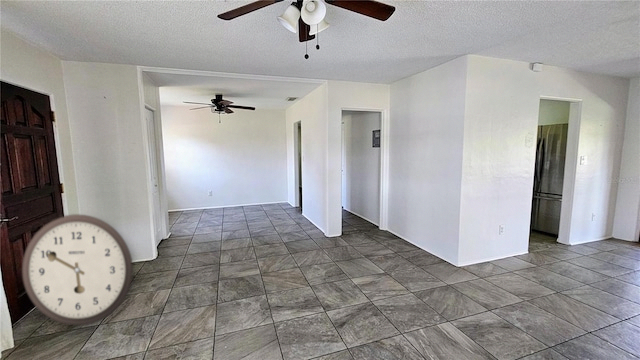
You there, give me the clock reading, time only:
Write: 5:50
